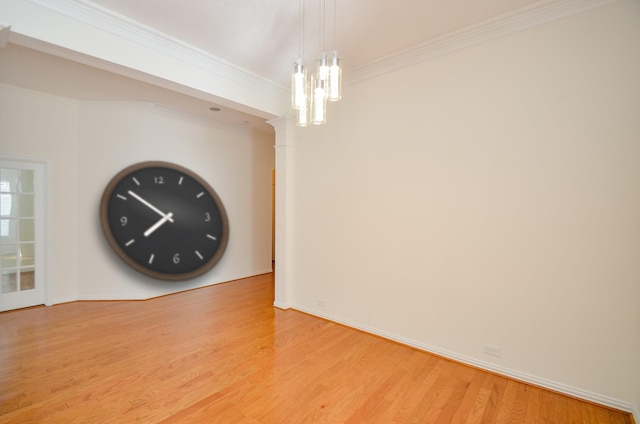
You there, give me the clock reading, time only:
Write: 7:52
